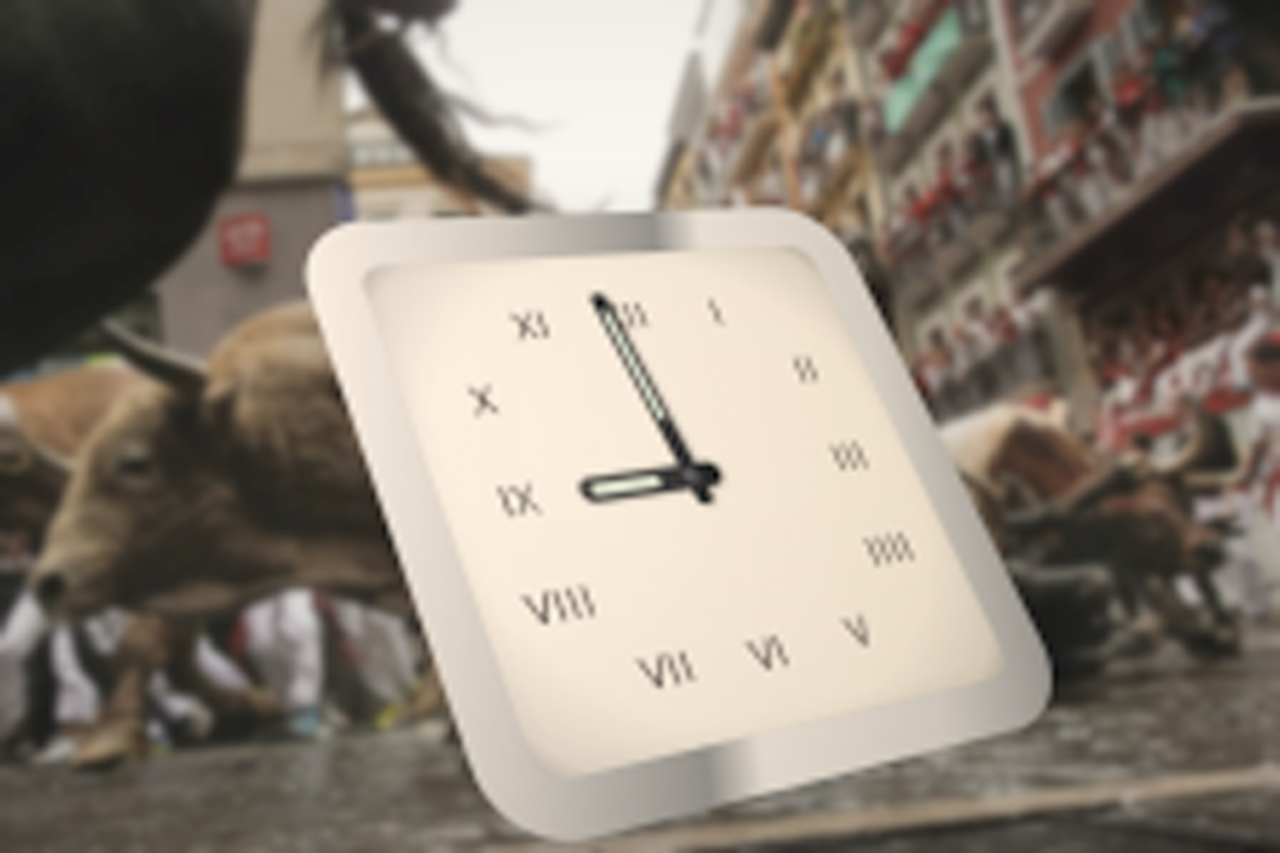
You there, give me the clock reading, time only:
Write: 8:59
